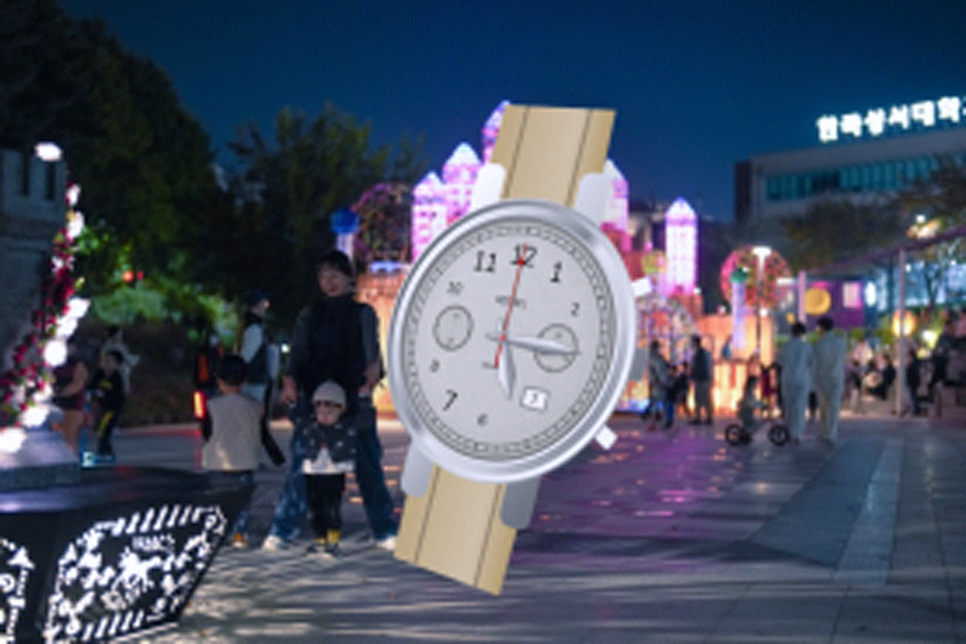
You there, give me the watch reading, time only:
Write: 5:15
